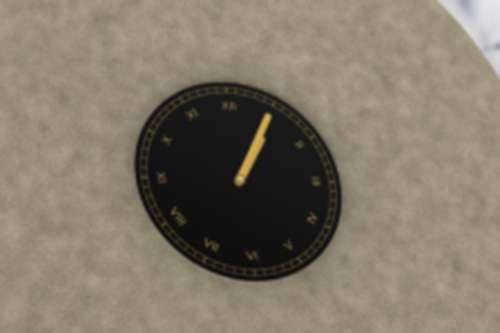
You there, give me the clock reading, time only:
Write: 1:05
